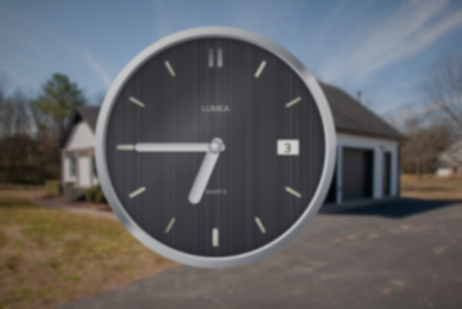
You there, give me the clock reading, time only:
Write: 6:45
